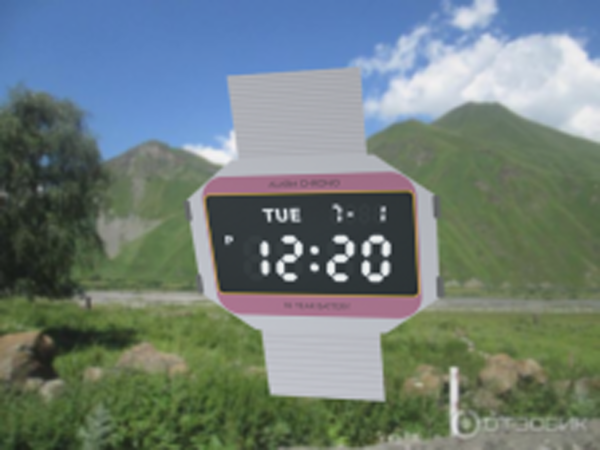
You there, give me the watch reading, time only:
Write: 12:20
